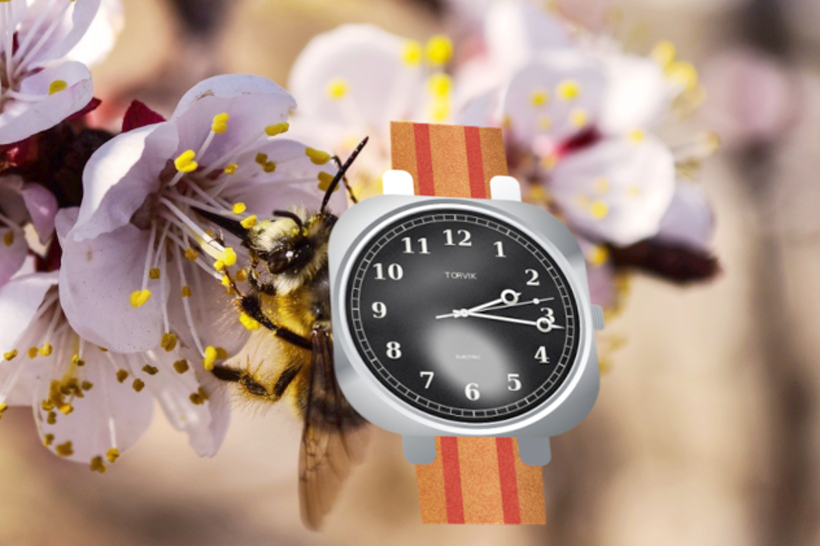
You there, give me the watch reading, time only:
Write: 2:16:13
